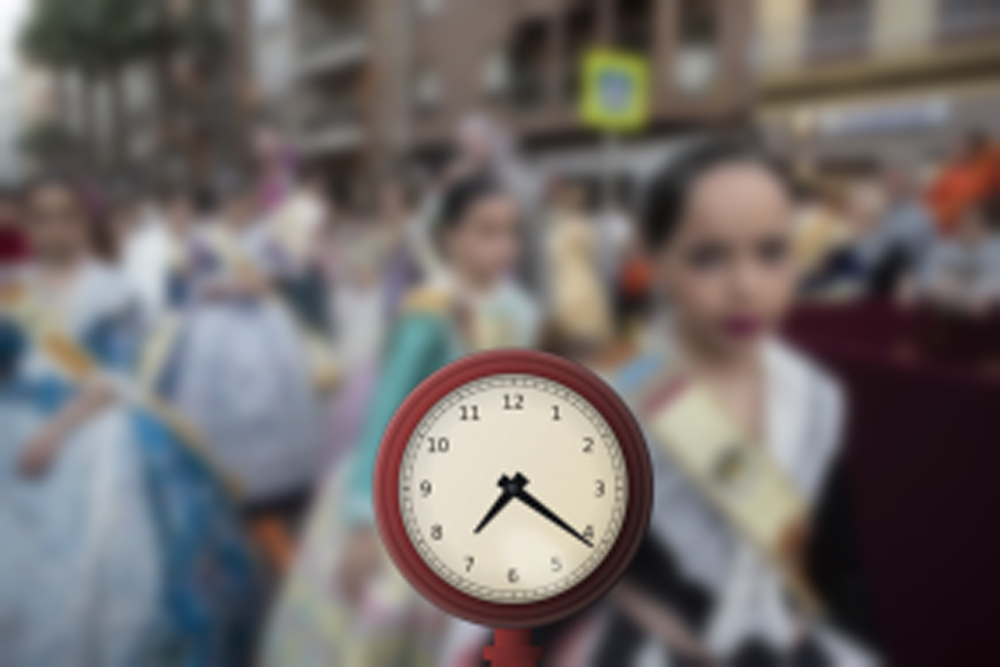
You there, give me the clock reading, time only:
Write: 7:21
